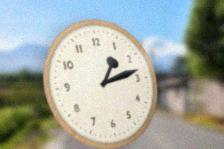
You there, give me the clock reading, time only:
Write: 1:13
